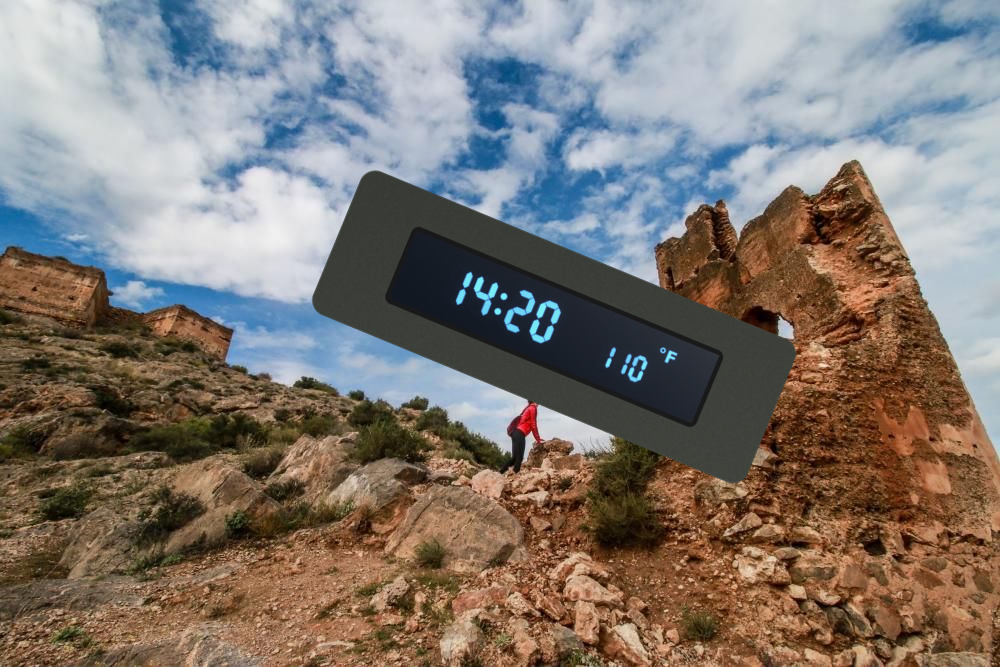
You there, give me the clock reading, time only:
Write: 14:20
